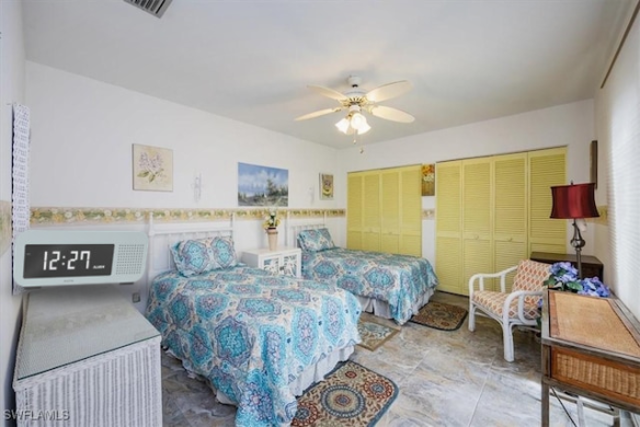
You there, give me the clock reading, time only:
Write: 12:27
